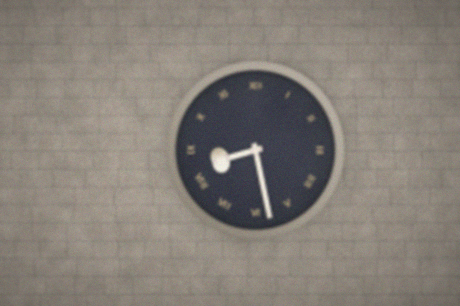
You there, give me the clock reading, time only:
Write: 8:28
